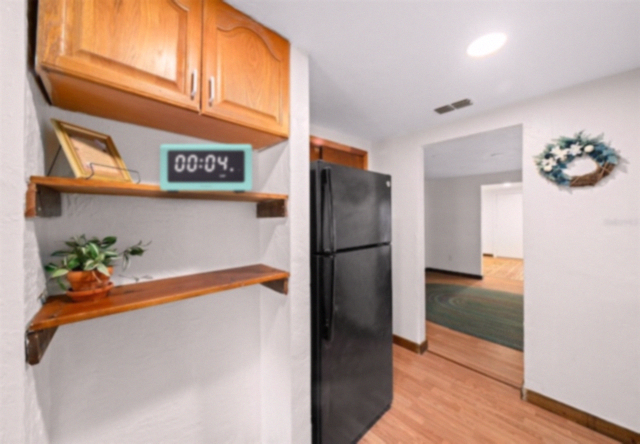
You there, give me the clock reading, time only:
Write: 0:04
